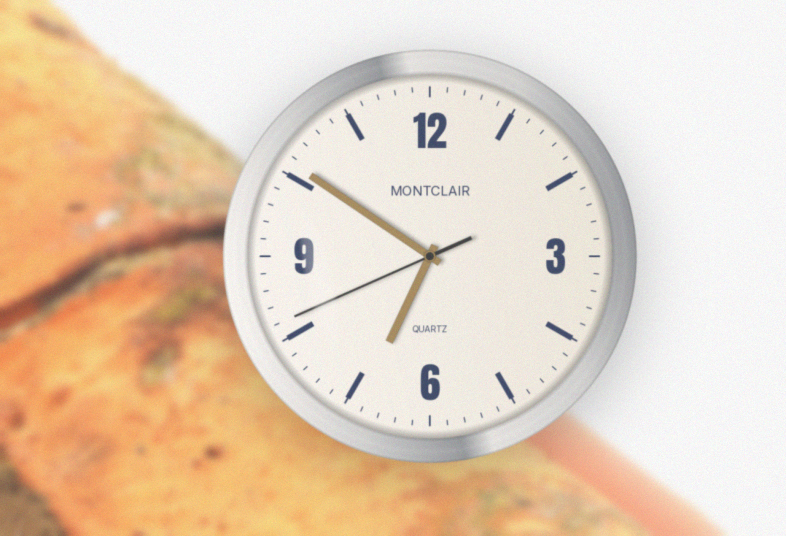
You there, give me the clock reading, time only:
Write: 6:50:41
